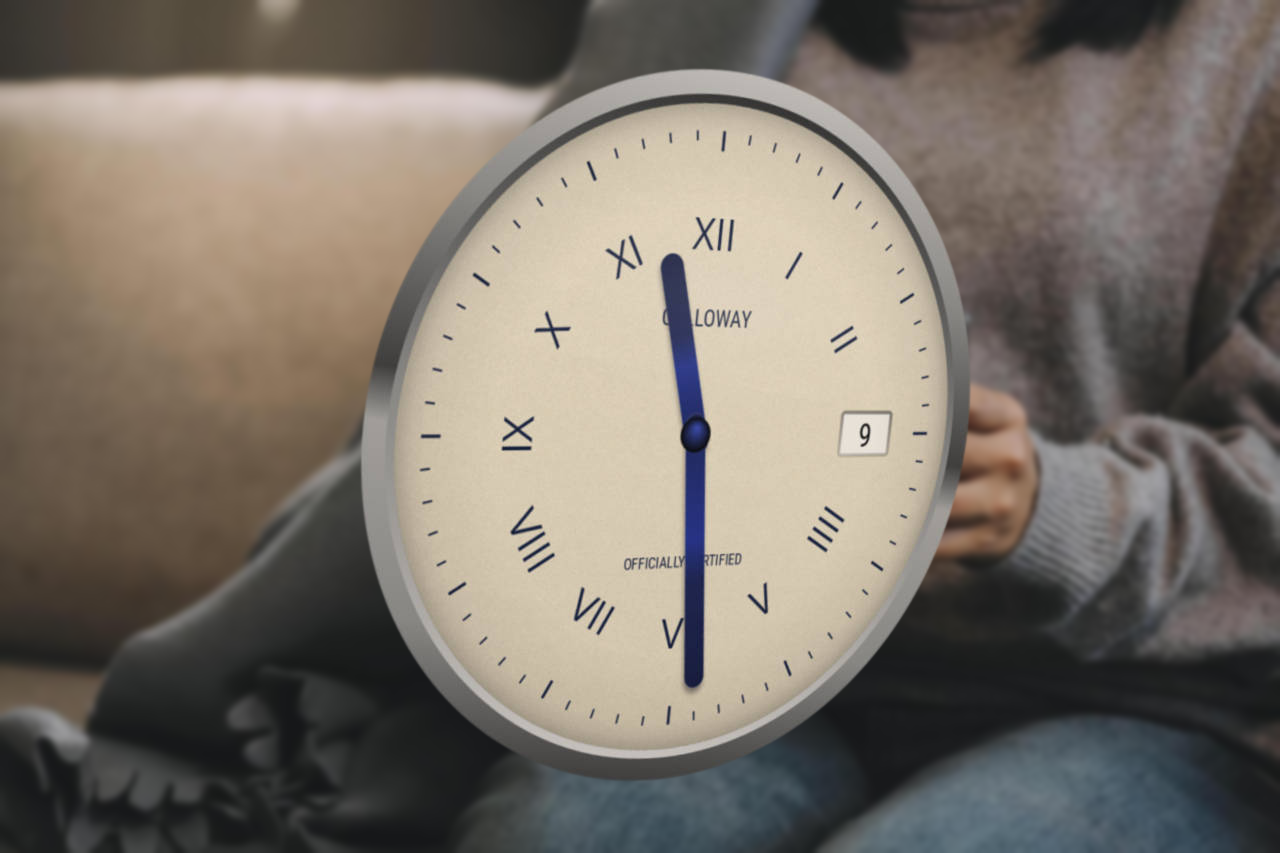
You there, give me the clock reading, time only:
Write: 11:29
